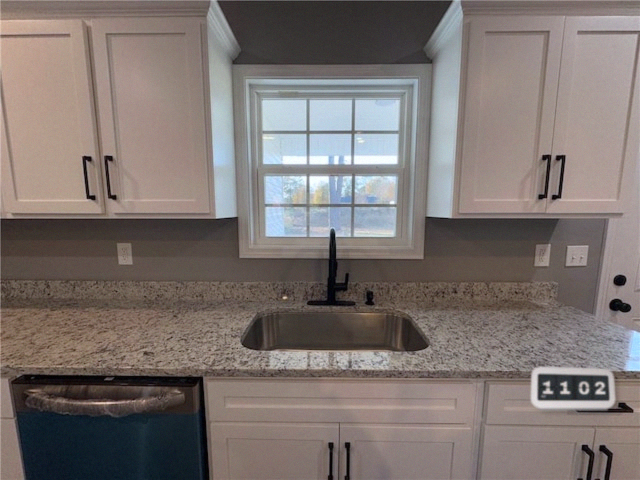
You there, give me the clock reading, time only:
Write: 11:02
